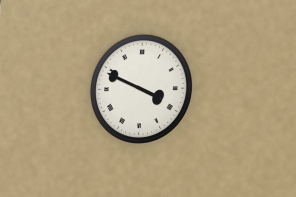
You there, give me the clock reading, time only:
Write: 3:49
